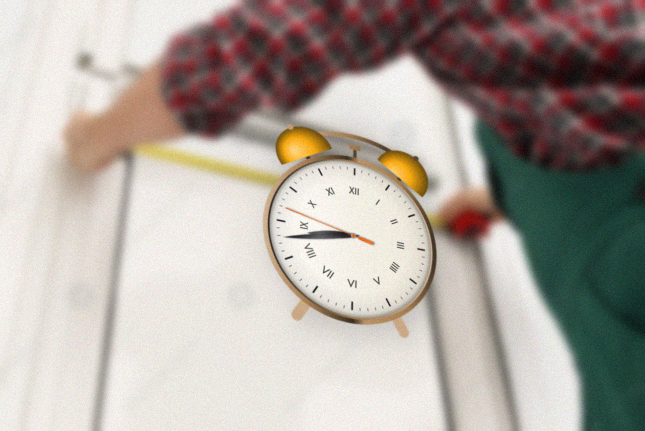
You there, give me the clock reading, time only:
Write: 8:42:47
